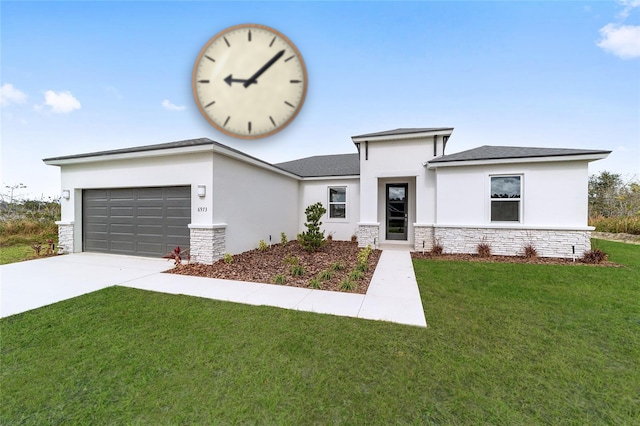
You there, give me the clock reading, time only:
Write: 9:08
